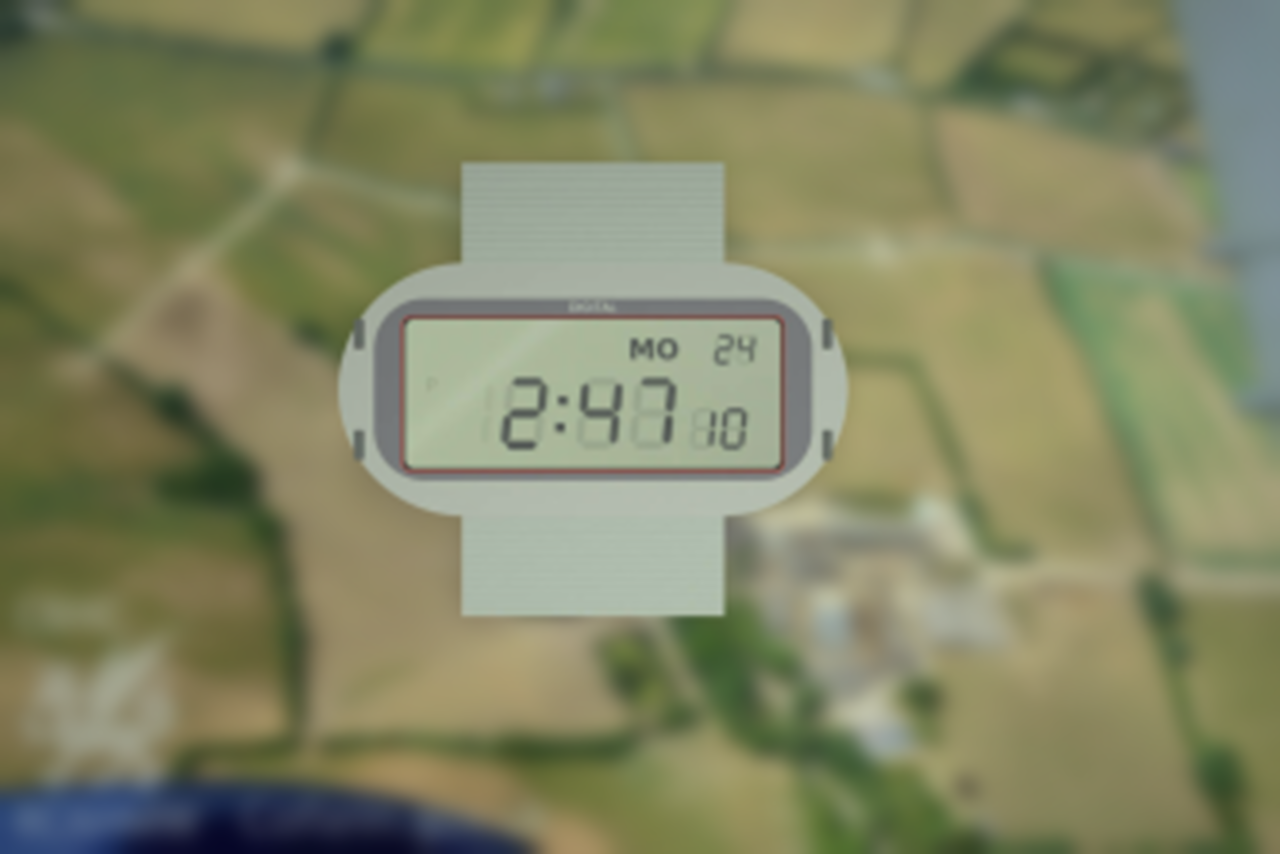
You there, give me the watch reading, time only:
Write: 2:47:10
